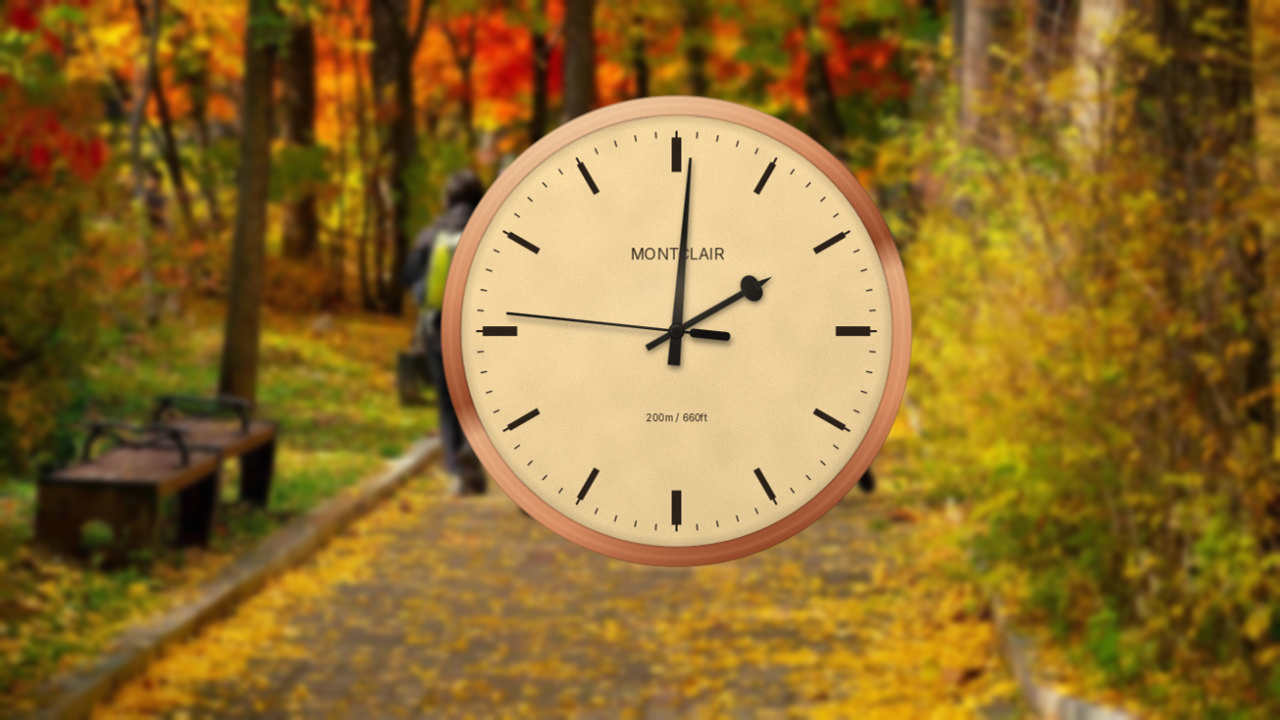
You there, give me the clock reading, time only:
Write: 2:00:46
